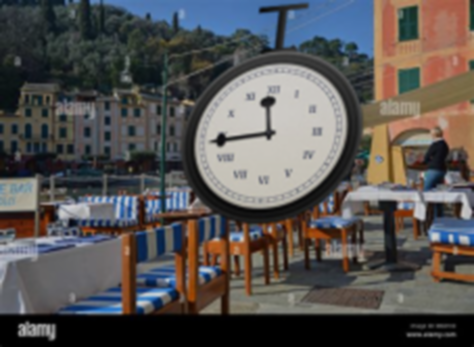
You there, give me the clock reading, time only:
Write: 11:44
